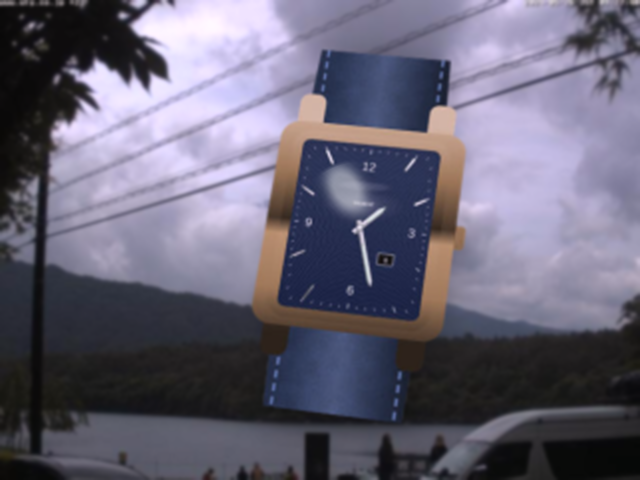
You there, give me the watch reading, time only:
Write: 1:27
